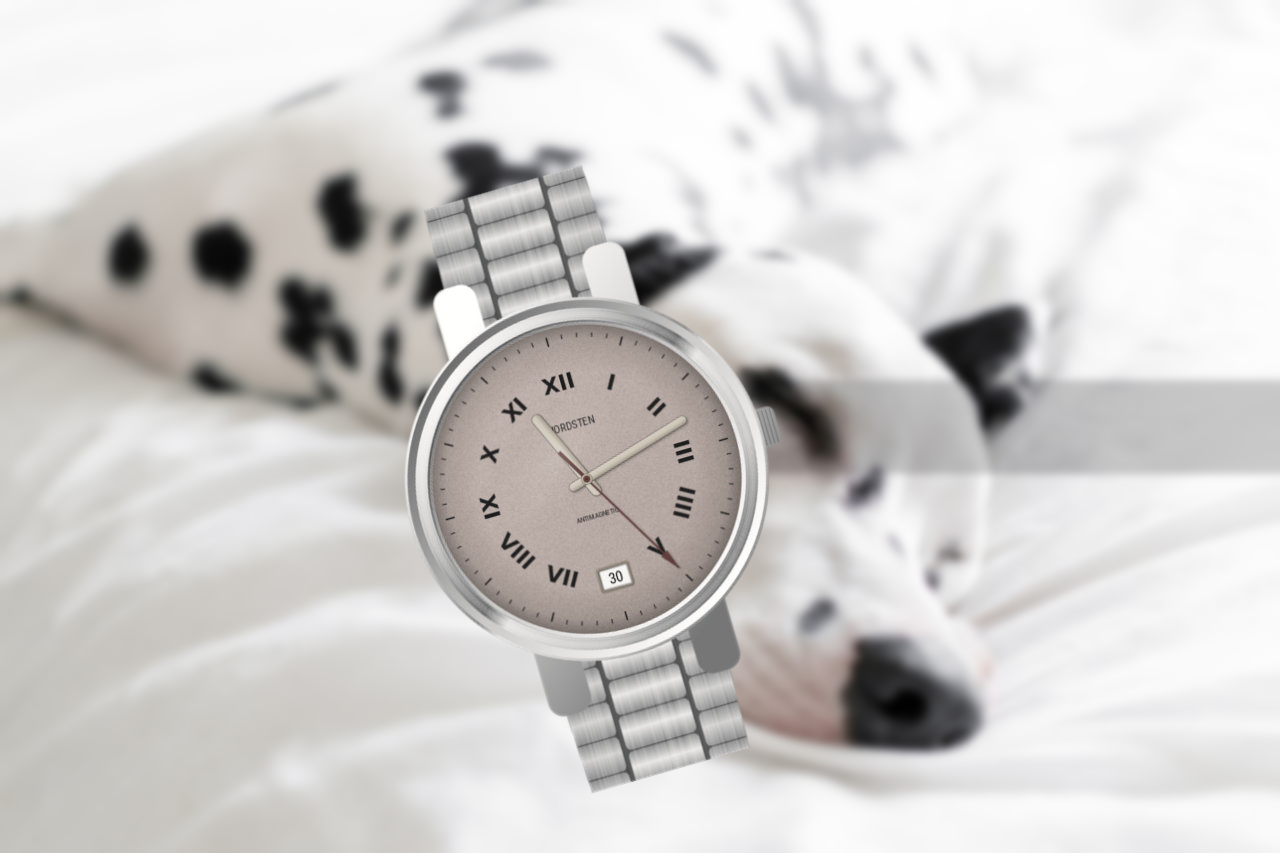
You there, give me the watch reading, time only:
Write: 11:12:25
